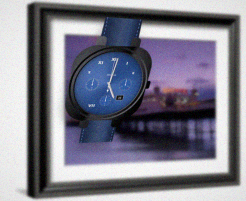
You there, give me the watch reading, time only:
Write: 5:01
